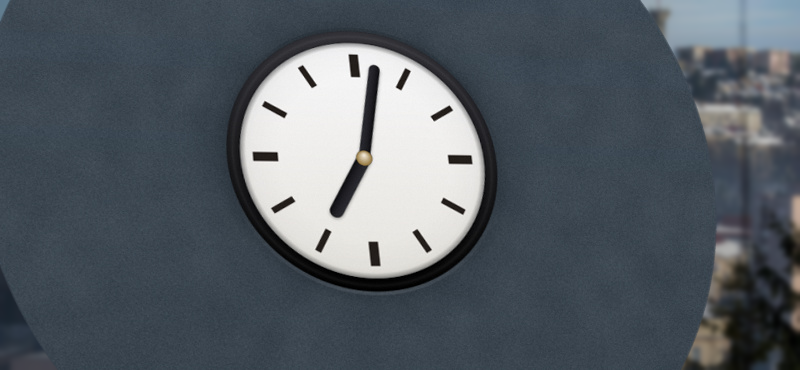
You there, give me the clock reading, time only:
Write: 7:02
